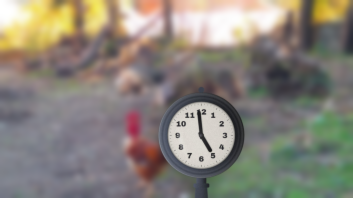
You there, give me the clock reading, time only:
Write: 4:59
